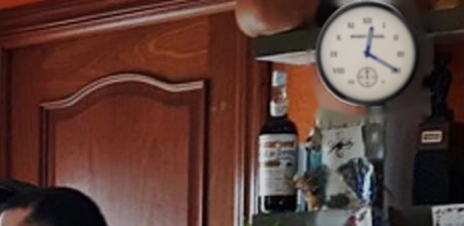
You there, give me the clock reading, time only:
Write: 12:20
